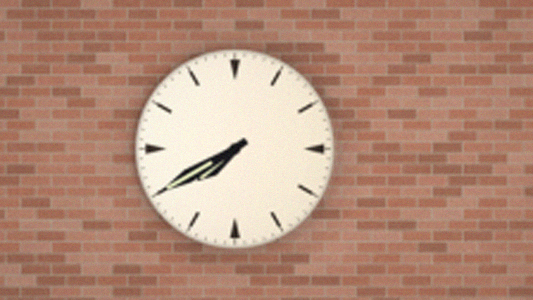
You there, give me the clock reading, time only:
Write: 7:40
